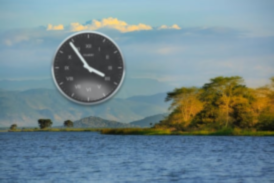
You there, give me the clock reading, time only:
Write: 3:54
